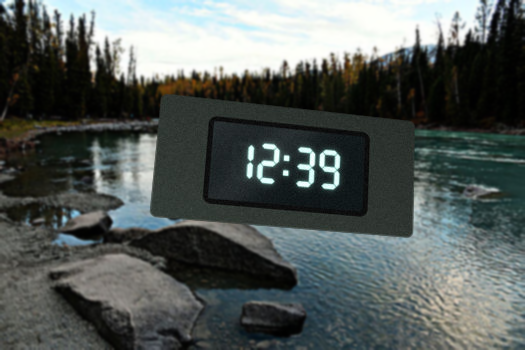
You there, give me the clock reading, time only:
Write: 12:39
